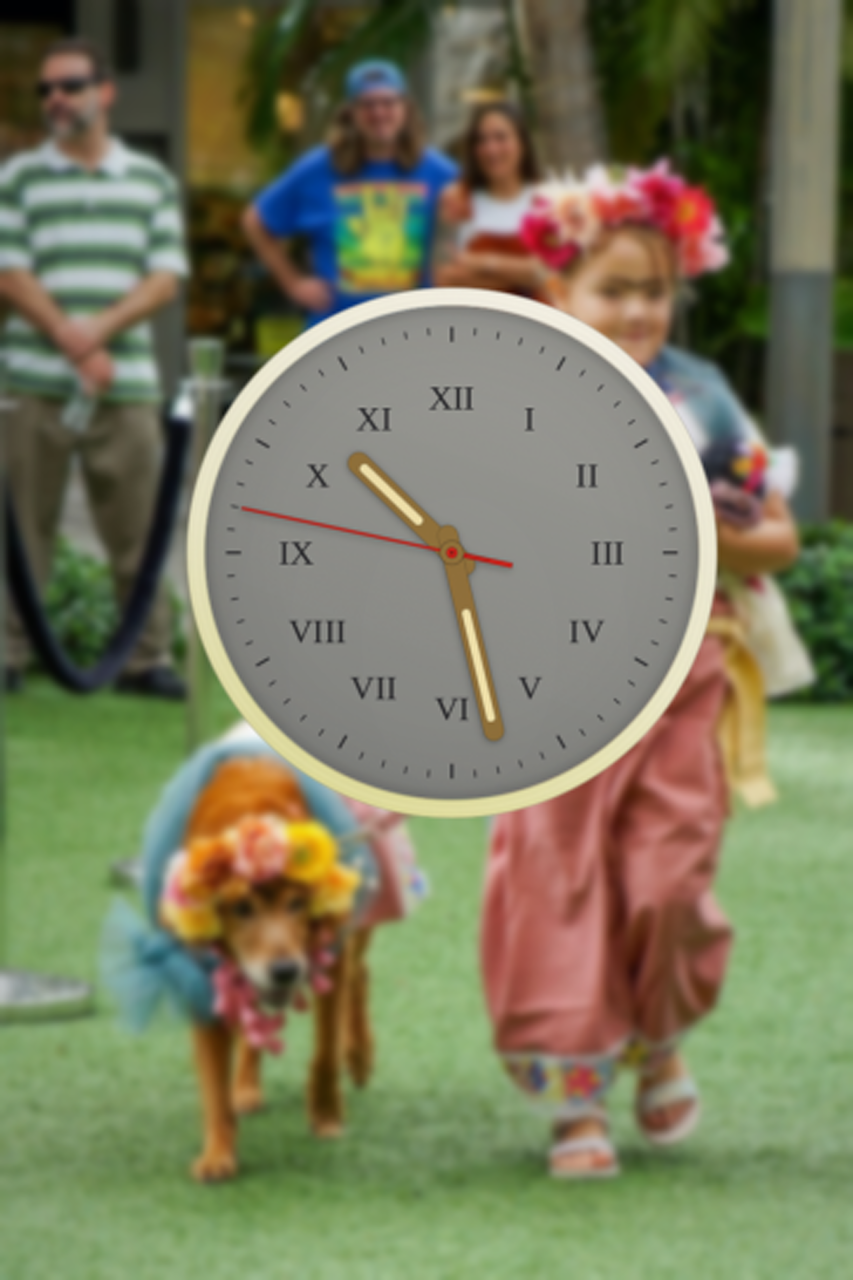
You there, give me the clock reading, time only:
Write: 10:27:47
